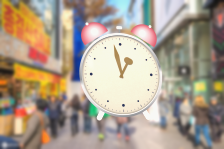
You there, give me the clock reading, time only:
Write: 12:58
